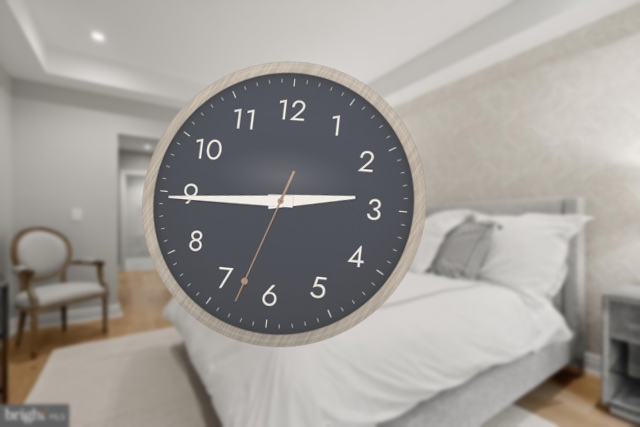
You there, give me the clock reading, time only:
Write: 2:44:33
